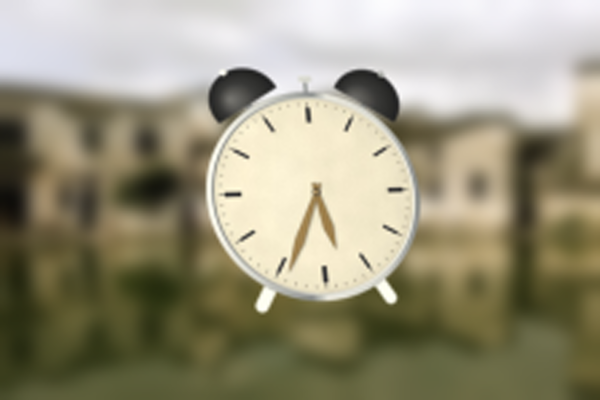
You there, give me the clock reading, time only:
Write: 5:34
